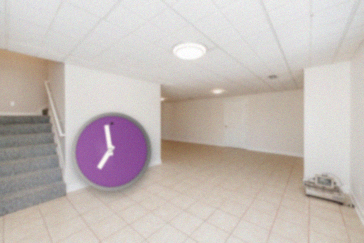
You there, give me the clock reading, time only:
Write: 6:58
